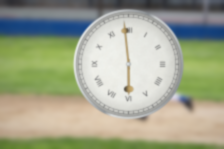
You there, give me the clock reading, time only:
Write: 5:59
